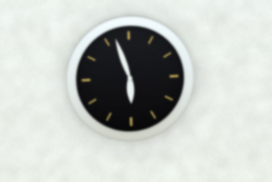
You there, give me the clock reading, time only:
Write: 5:57
